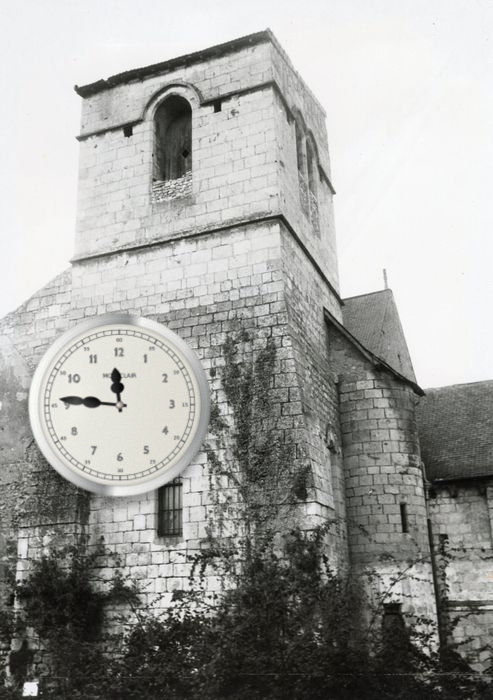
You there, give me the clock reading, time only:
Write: 11:46
